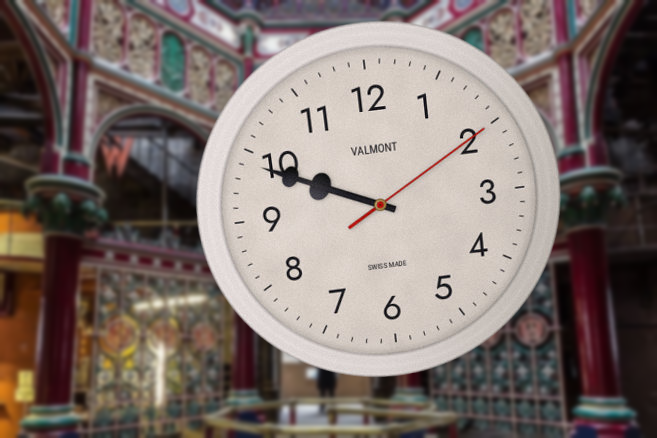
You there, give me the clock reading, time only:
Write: 9:49:10
